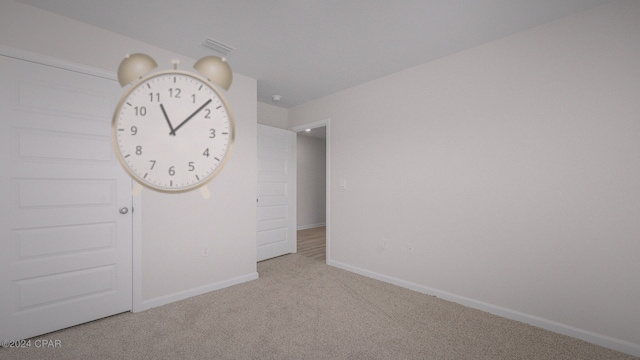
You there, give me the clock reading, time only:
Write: 11:08
